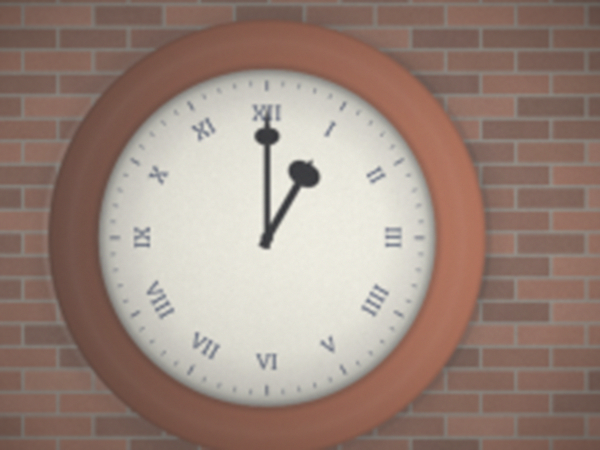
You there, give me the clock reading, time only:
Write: 1:00
